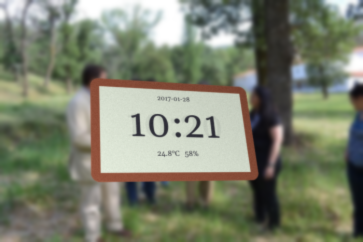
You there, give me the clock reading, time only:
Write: 10:21
